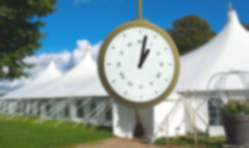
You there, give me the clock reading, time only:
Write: 1:02
